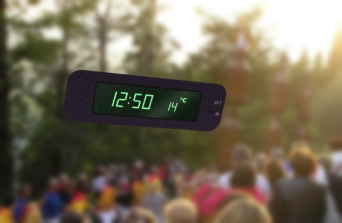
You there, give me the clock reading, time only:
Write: 12:50
